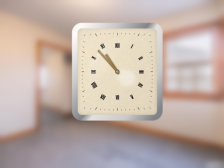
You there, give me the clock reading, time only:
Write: 10:53
